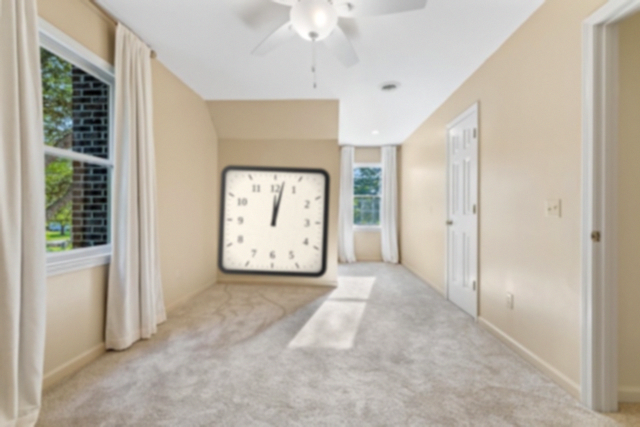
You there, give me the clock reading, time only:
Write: 12:02
